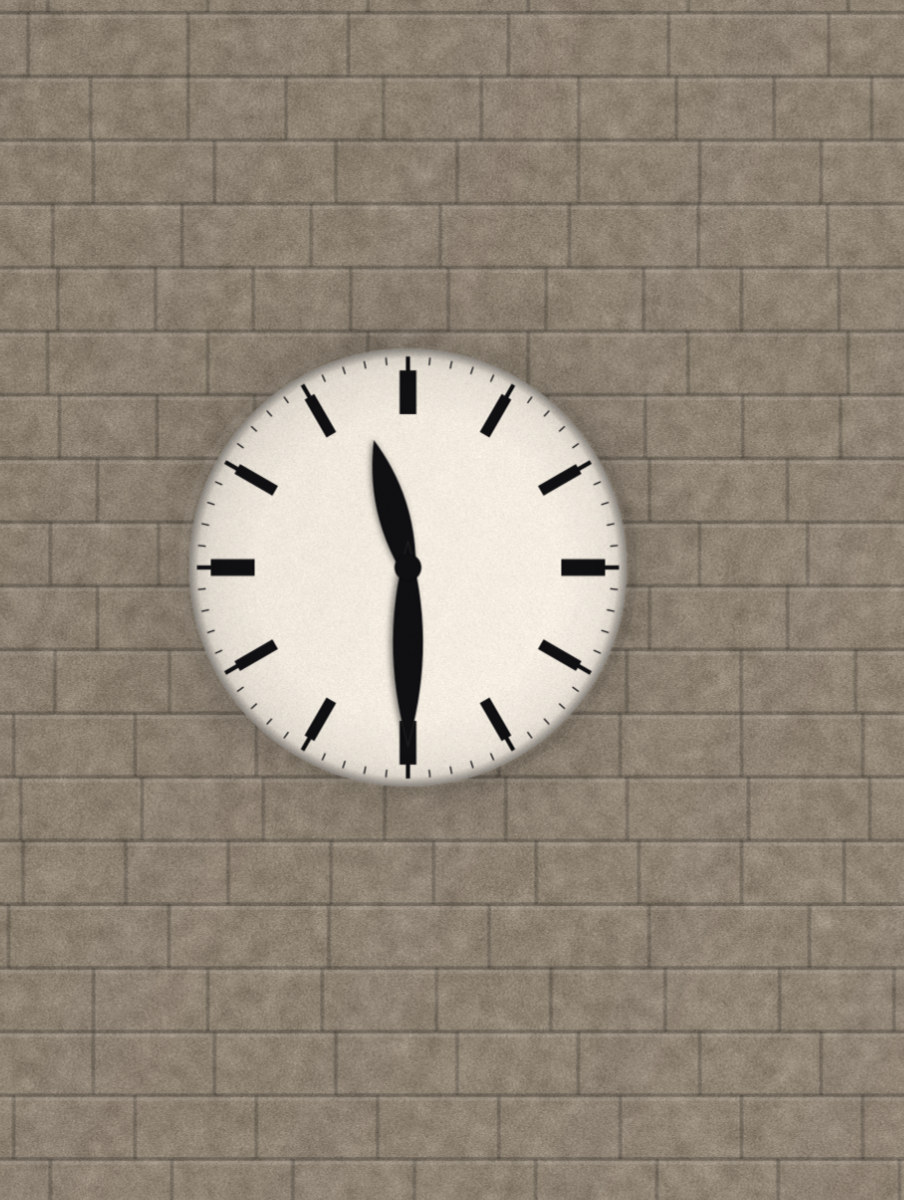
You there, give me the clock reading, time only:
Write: 11:30
